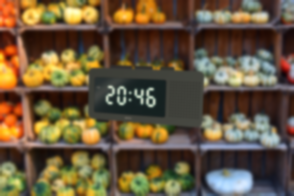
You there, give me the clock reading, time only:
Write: 20:46
